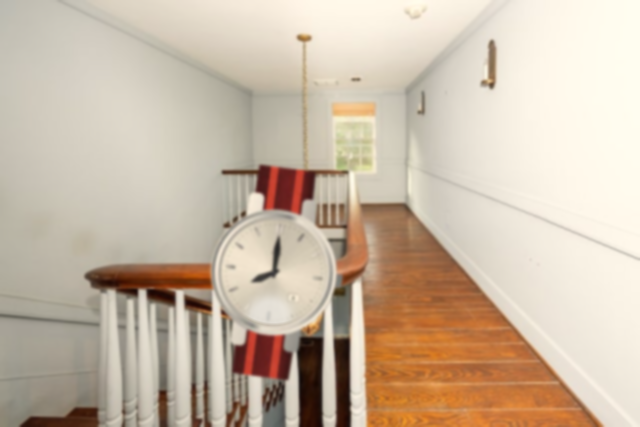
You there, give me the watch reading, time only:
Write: 8:00
